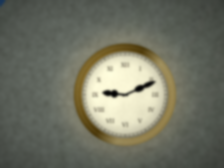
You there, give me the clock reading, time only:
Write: 9:11
